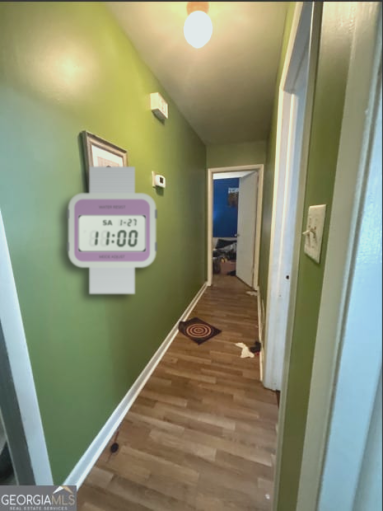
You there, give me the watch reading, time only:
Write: 11:00
